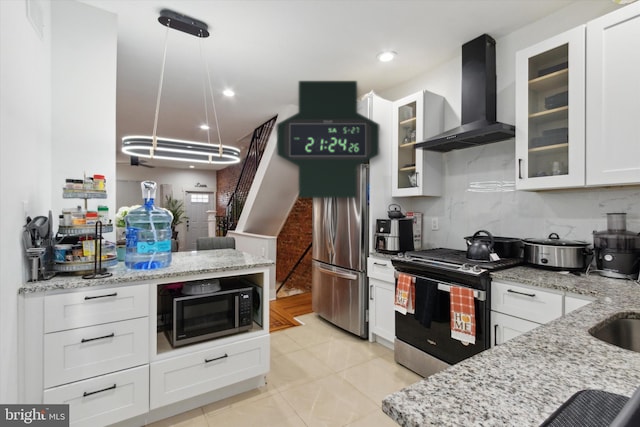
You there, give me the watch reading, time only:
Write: 21:24
